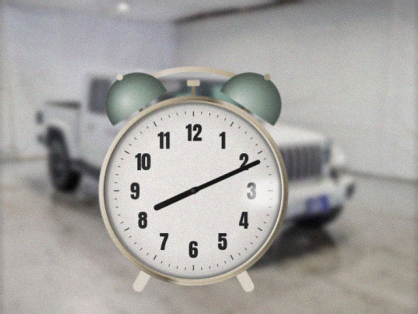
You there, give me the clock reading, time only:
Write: 8:11
